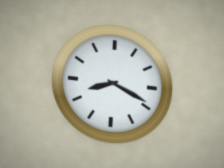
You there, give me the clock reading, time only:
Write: 8:19
